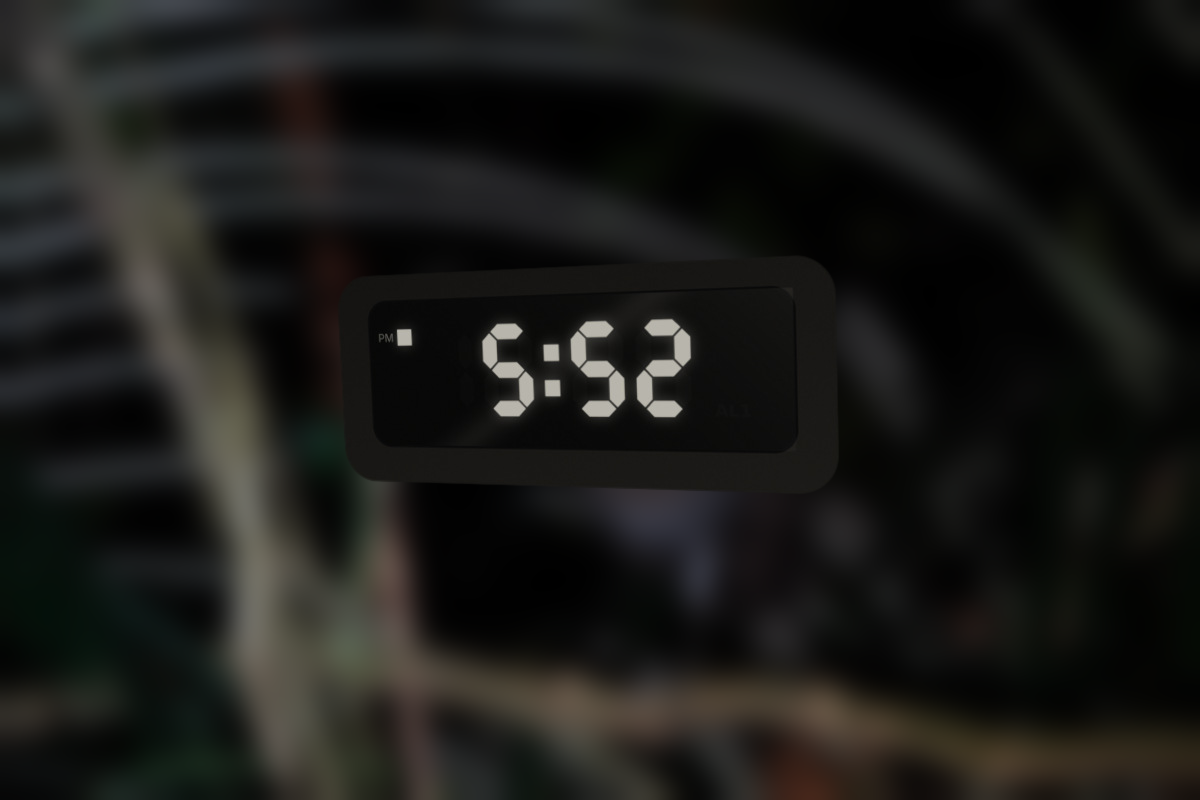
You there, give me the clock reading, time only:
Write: 5:52
